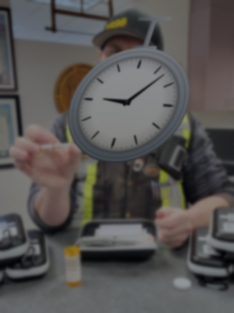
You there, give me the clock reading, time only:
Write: 9:07
